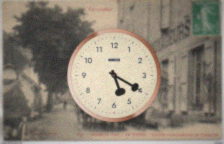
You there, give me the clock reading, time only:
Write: 5:20
